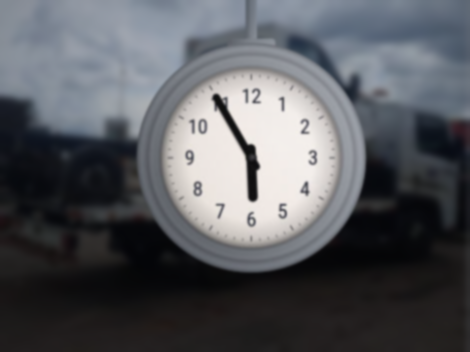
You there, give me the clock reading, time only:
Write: 5:55
